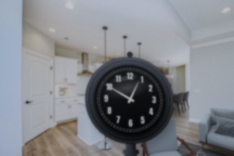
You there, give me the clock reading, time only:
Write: 12:50
